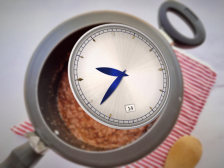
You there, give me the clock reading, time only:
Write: 9:38
